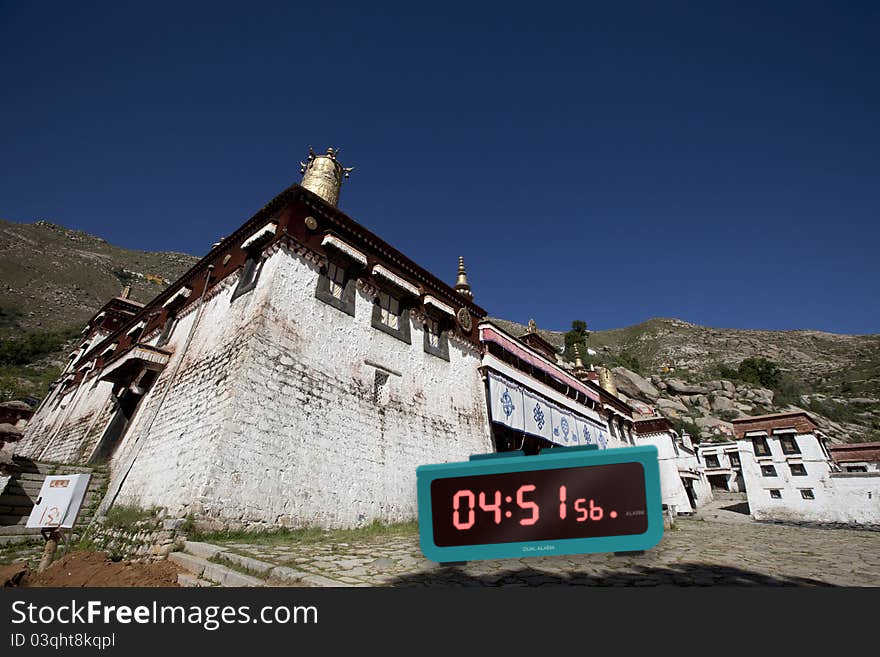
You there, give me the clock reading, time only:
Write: 4:51:56
